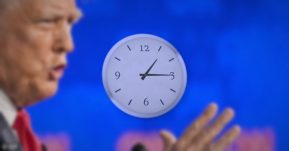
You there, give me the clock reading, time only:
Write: 1:15
